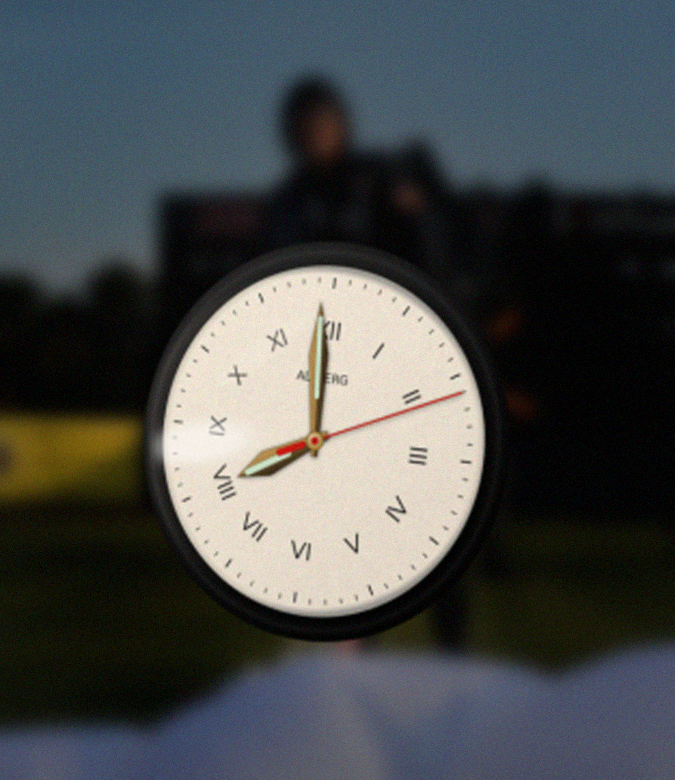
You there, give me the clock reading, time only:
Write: 7:59:11
